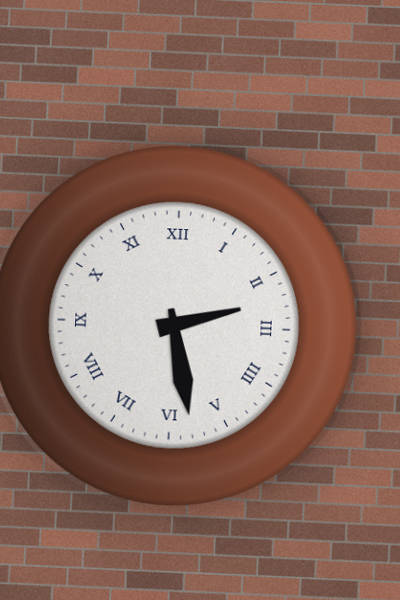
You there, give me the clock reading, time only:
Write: 2:28
